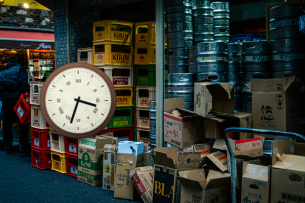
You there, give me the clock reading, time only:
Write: 3:33
